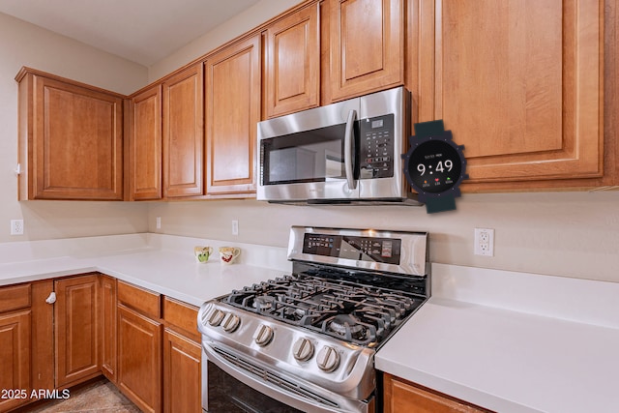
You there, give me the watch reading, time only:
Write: 9:49
